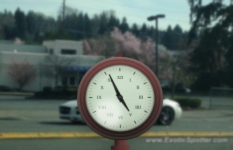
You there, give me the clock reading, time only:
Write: 4:56
